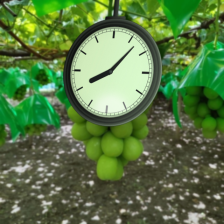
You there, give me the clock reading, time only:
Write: 8:07
